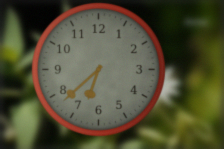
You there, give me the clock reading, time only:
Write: 6:38
